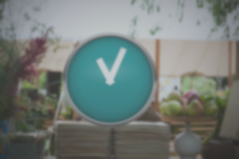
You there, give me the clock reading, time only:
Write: 11:04
